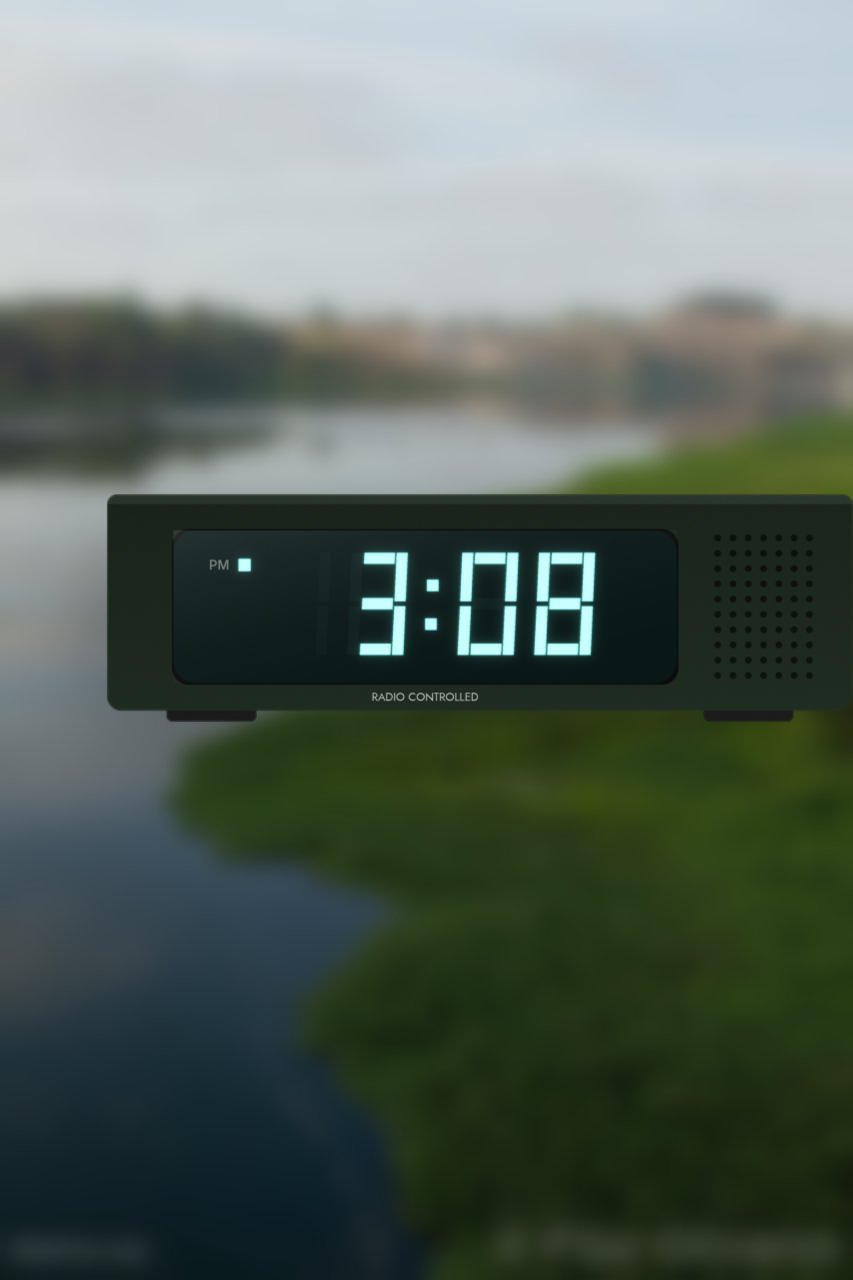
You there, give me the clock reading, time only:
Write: 3:08
